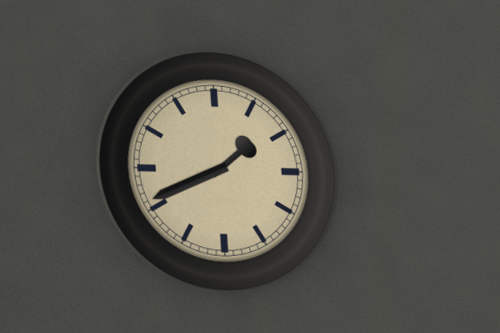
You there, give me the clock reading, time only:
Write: 1:41
